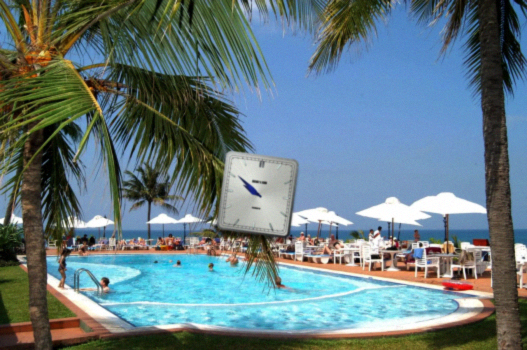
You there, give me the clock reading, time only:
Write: 9:51
